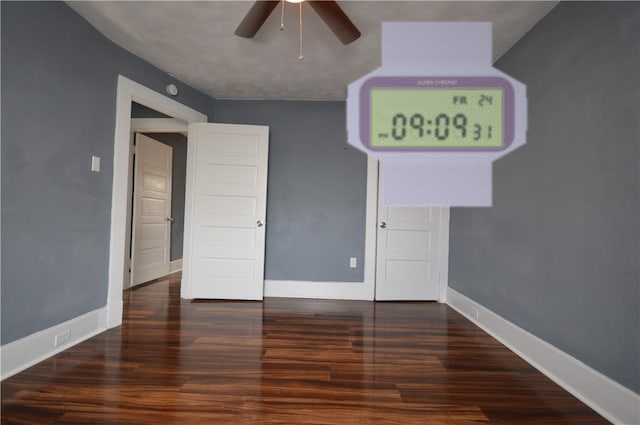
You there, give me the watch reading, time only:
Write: 9:09:31
